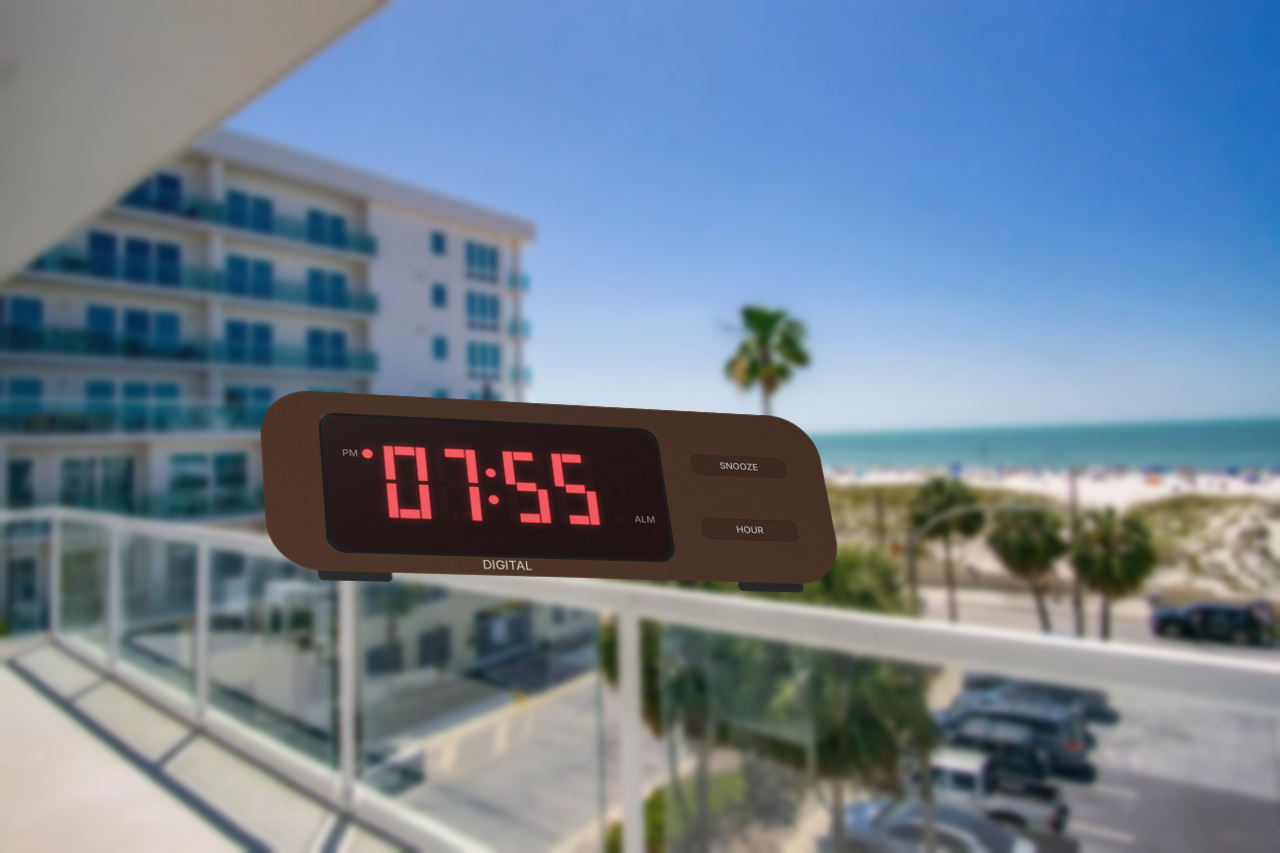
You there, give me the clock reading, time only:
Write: 7:55
